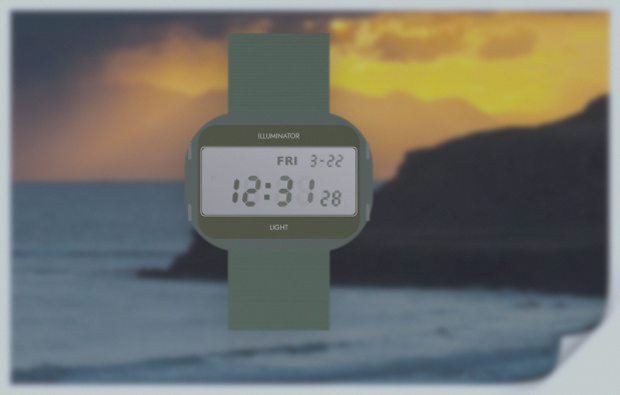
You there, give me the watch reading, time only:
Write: 12:31:28
